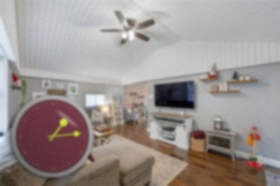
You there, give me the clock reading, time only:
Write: 1:14
